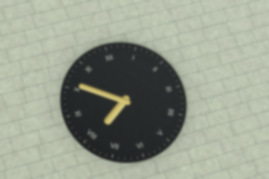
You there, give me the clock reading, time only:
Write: 7:51
